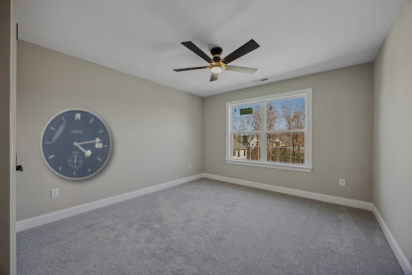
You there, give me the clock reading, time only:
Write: 4:13
